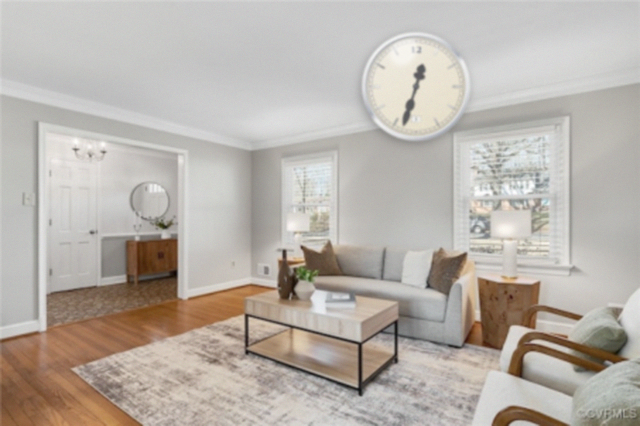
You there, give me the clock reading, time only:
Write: 12:33
